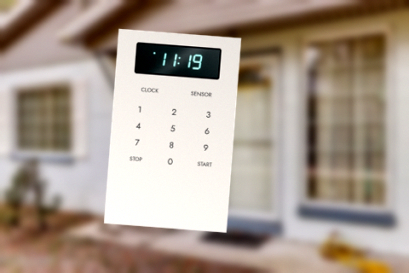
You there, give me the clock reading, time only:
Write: 11:19
